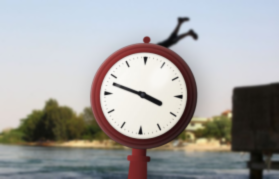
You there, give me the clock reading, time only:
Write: 3:48
